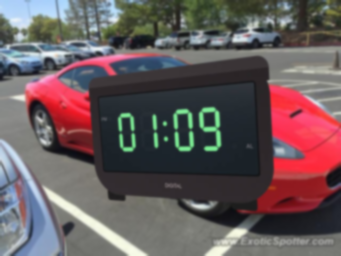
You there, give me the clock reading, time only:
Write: 1:09
